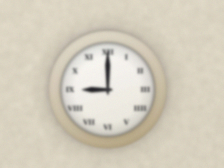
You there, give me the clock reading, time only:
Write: 9:00
